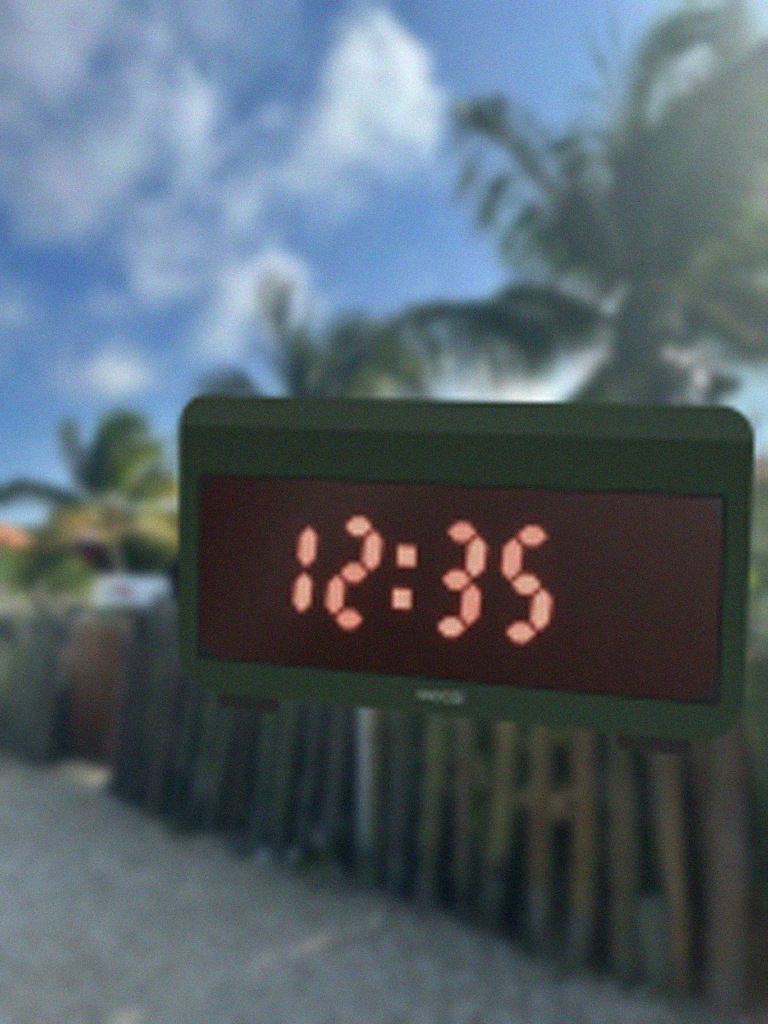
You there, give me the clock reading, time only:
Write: 12:35
